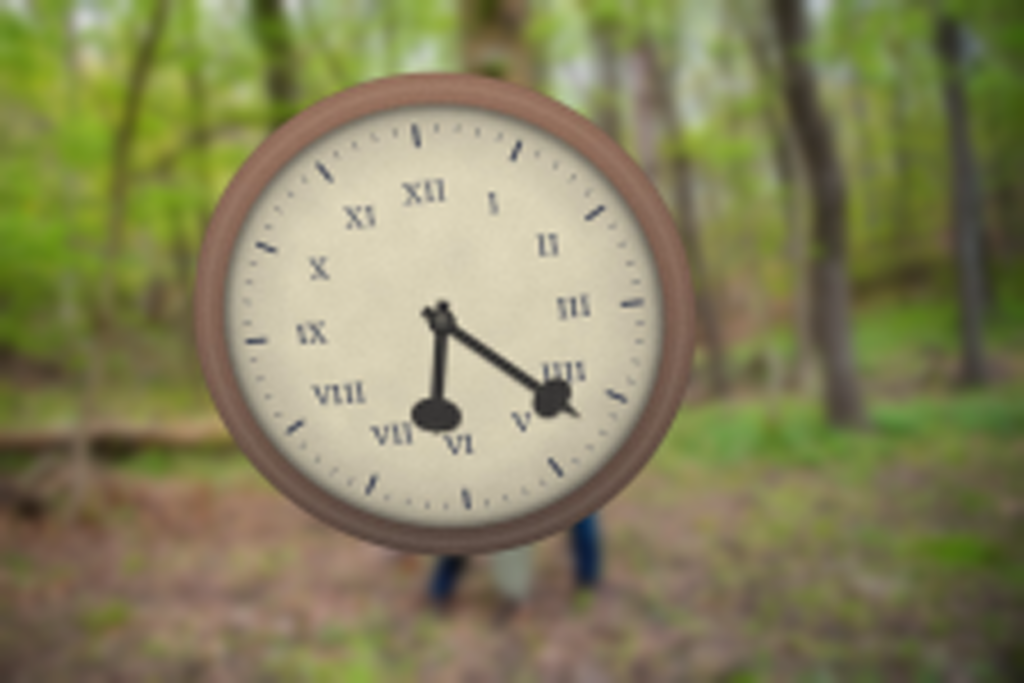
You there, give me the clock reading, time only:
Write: 6:22
